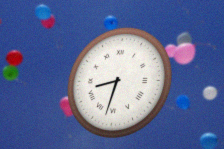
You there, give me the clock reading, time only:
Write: 8:32
